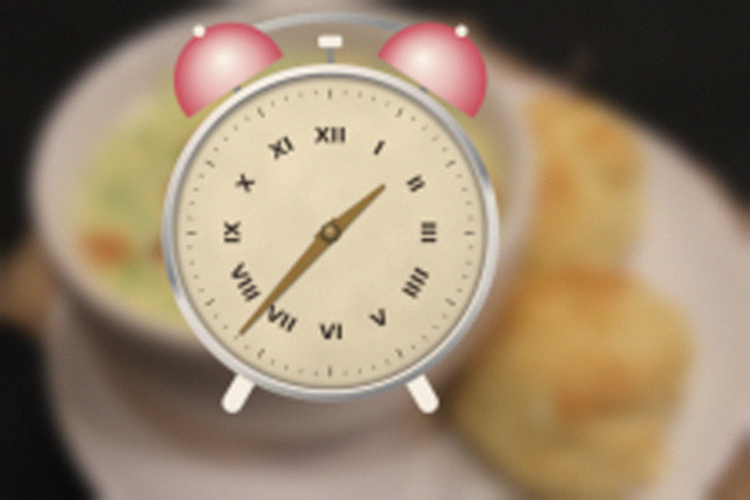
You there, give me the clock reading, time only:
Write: 1:37
